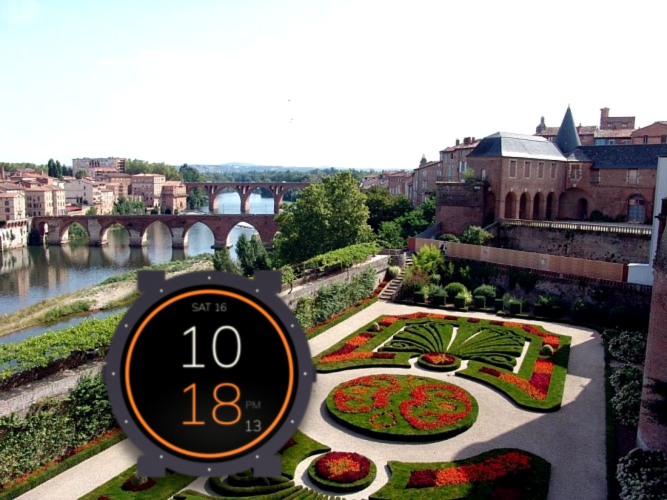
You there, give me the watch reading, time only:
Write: 10:18:13
